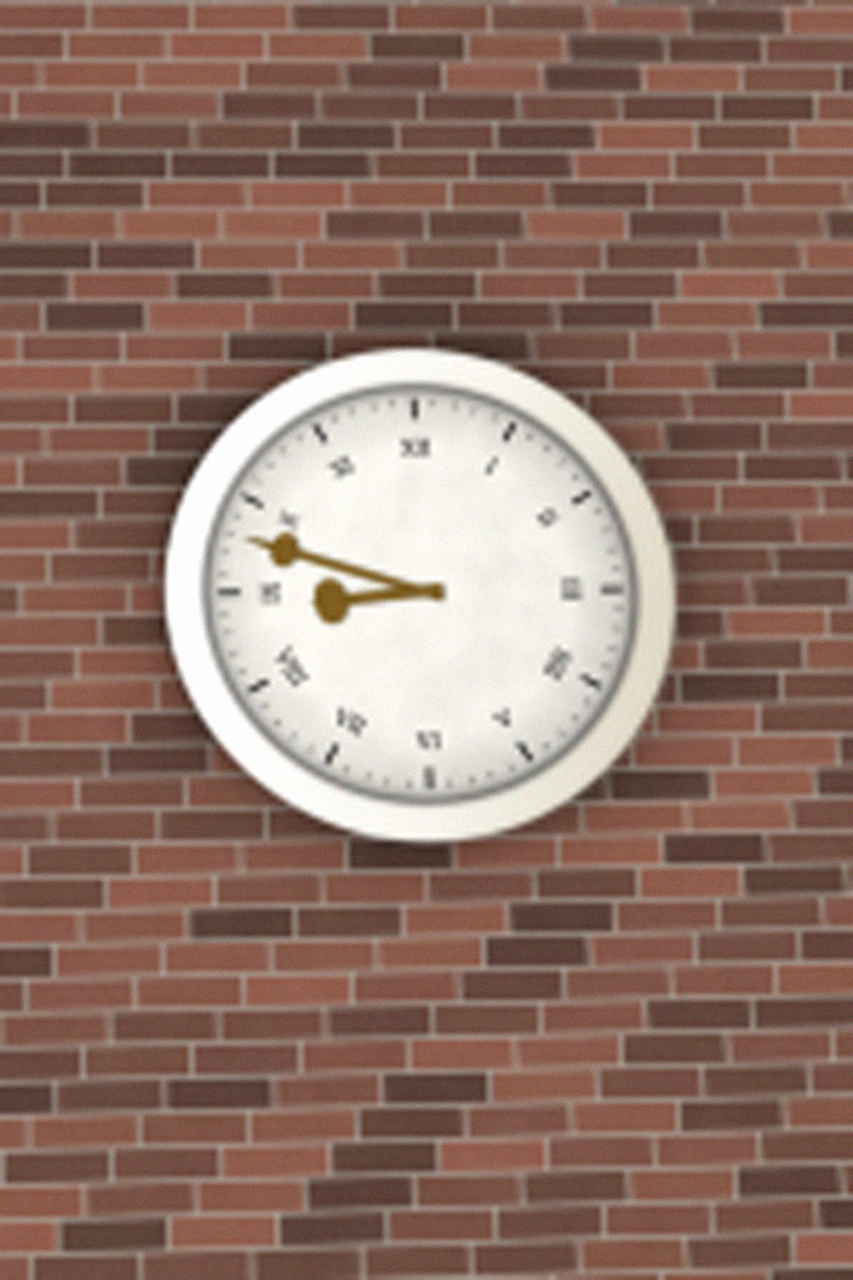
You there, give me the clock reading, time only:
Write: 8:48
